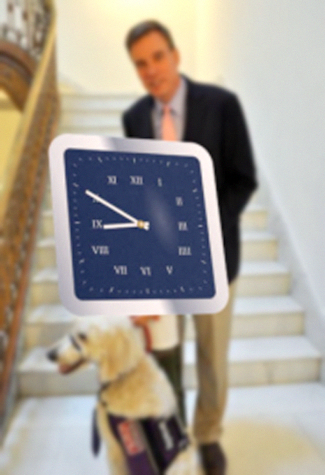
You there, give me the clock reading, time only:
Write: 8:50
